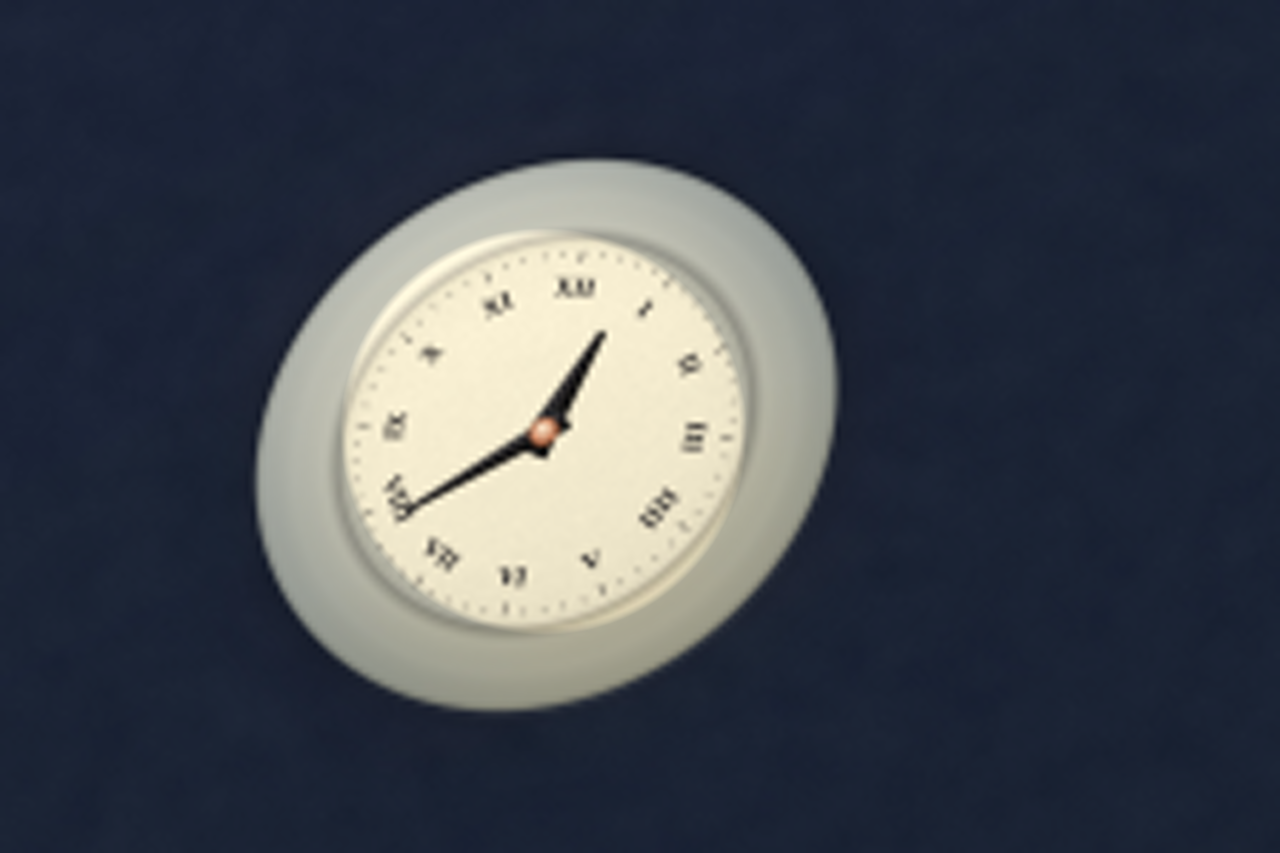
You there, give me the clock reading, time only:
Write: 12:39
